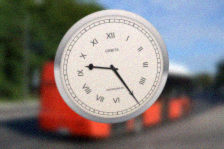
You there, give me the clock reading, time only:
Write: 9:25
